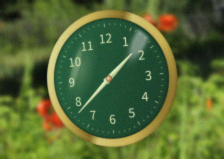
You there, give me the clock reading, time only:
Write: 1:38
